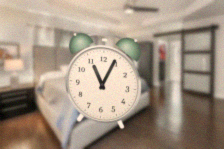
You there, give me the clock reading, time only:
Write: 11:04
